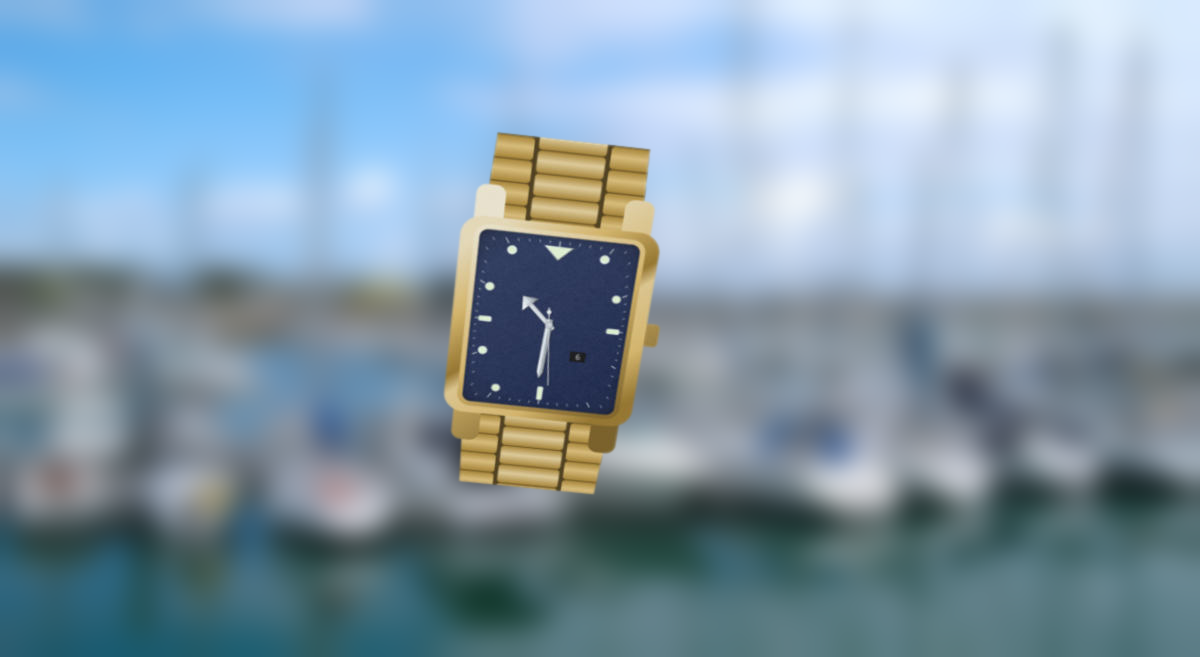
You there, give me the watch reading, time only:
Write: 10:30:29
